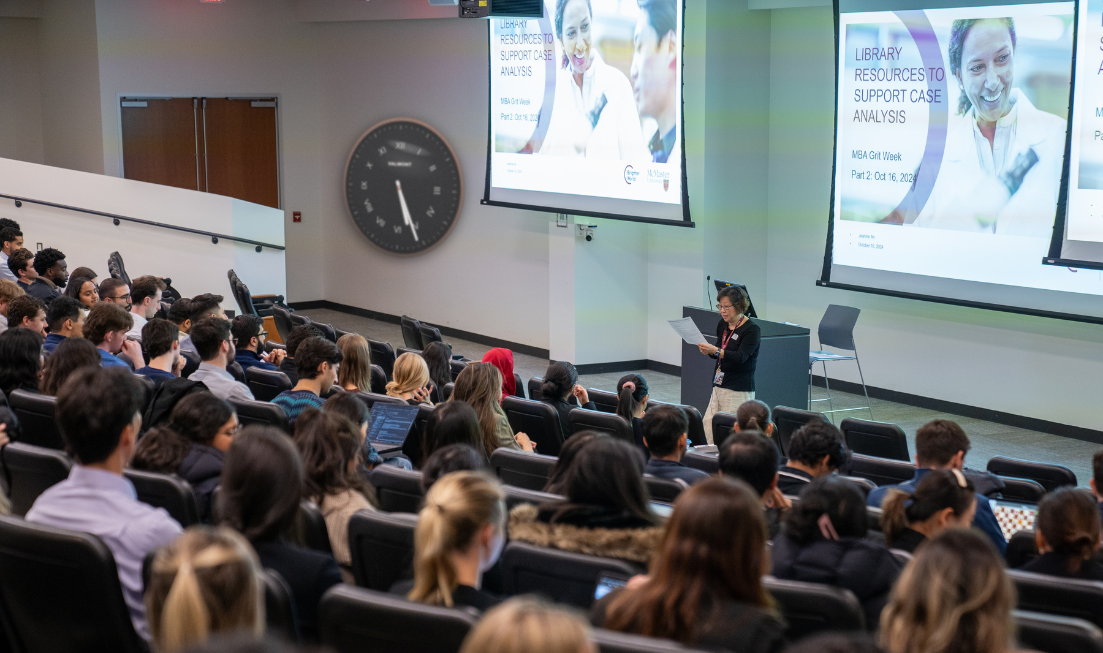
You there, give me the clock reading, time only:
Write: 5:26
